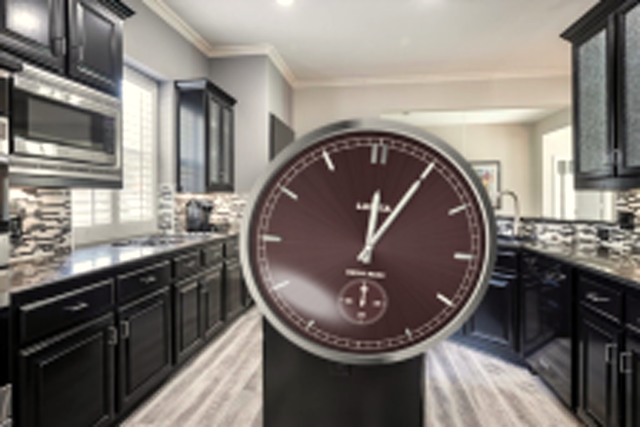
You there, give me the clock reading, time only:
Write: 12:05
